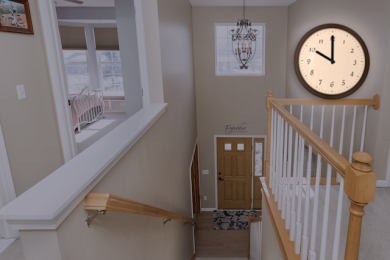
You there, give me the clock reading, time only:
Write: 10:00
